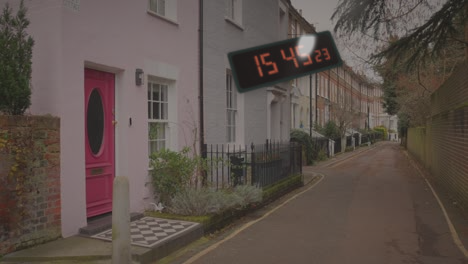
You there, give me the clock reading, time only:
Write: 15:45:23
